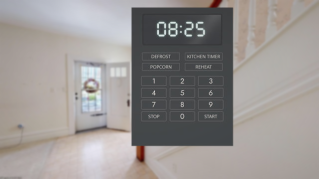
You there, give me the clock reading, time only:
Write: 8:25
